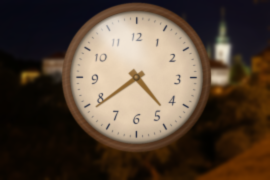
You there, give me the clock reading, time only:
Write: 4:39
